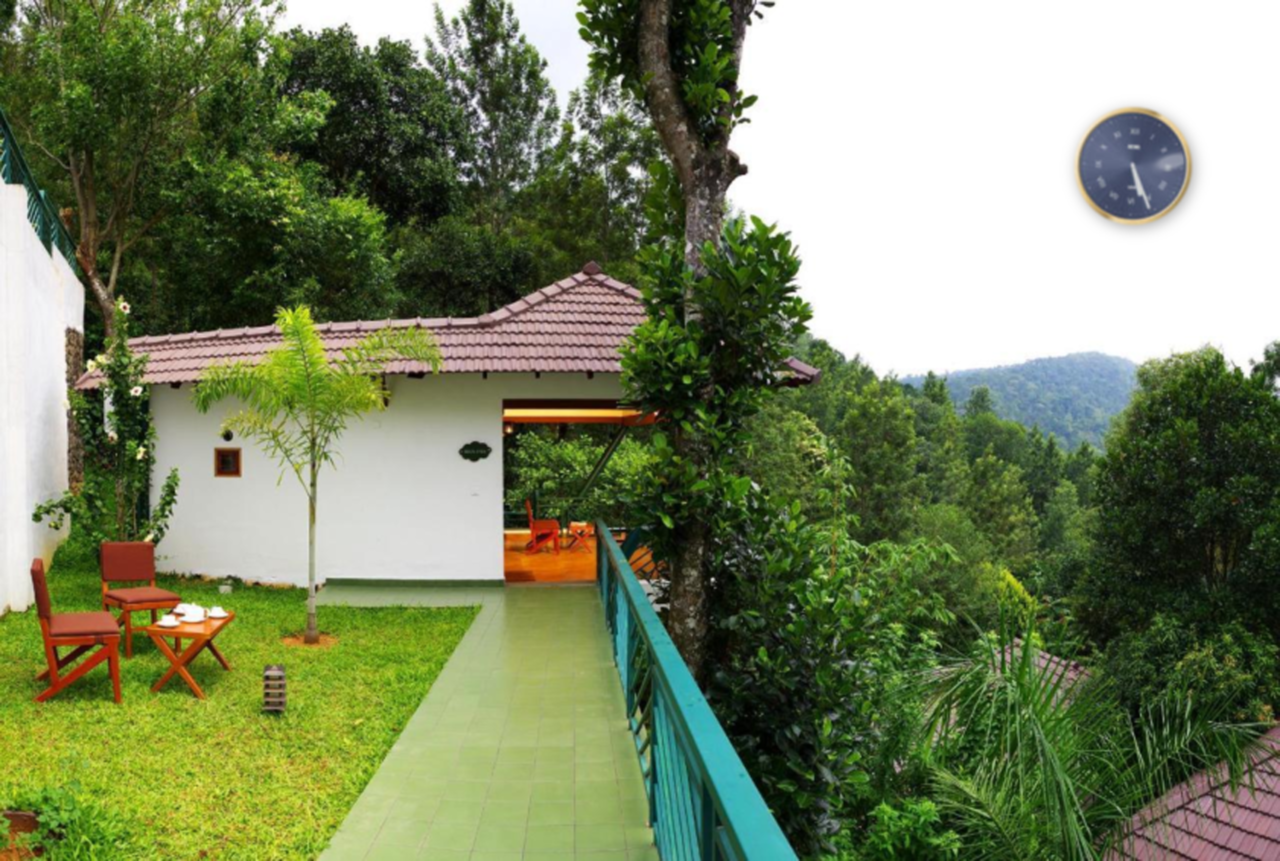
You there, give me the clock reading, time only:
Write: 5:26
